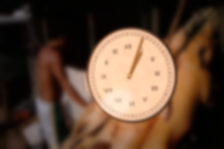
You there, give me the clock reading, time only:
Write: 1:04
